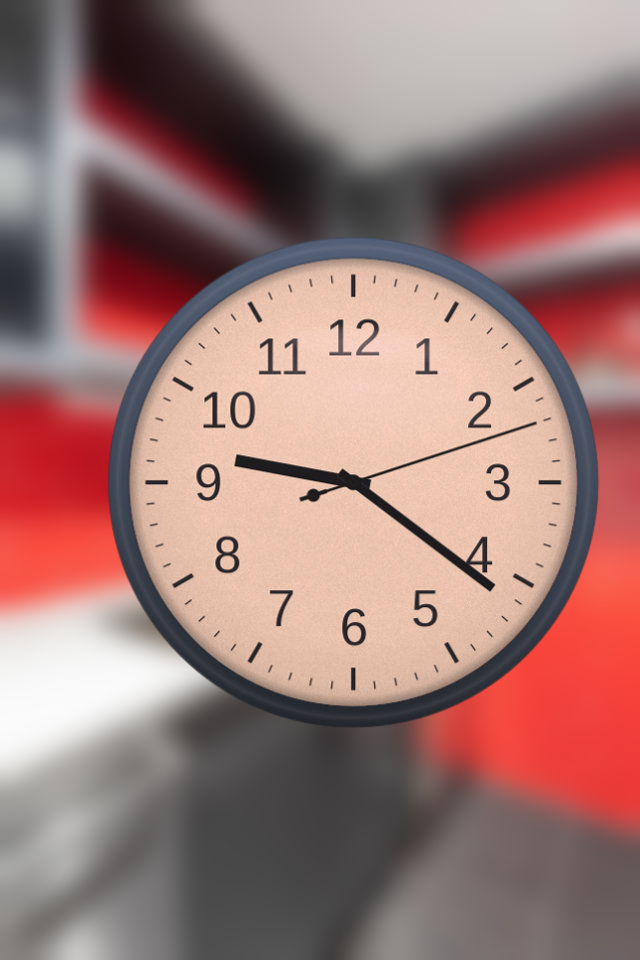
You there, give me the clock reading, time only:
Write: 9:21:12
